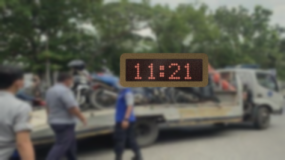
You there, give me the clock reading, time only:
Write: 11:21
